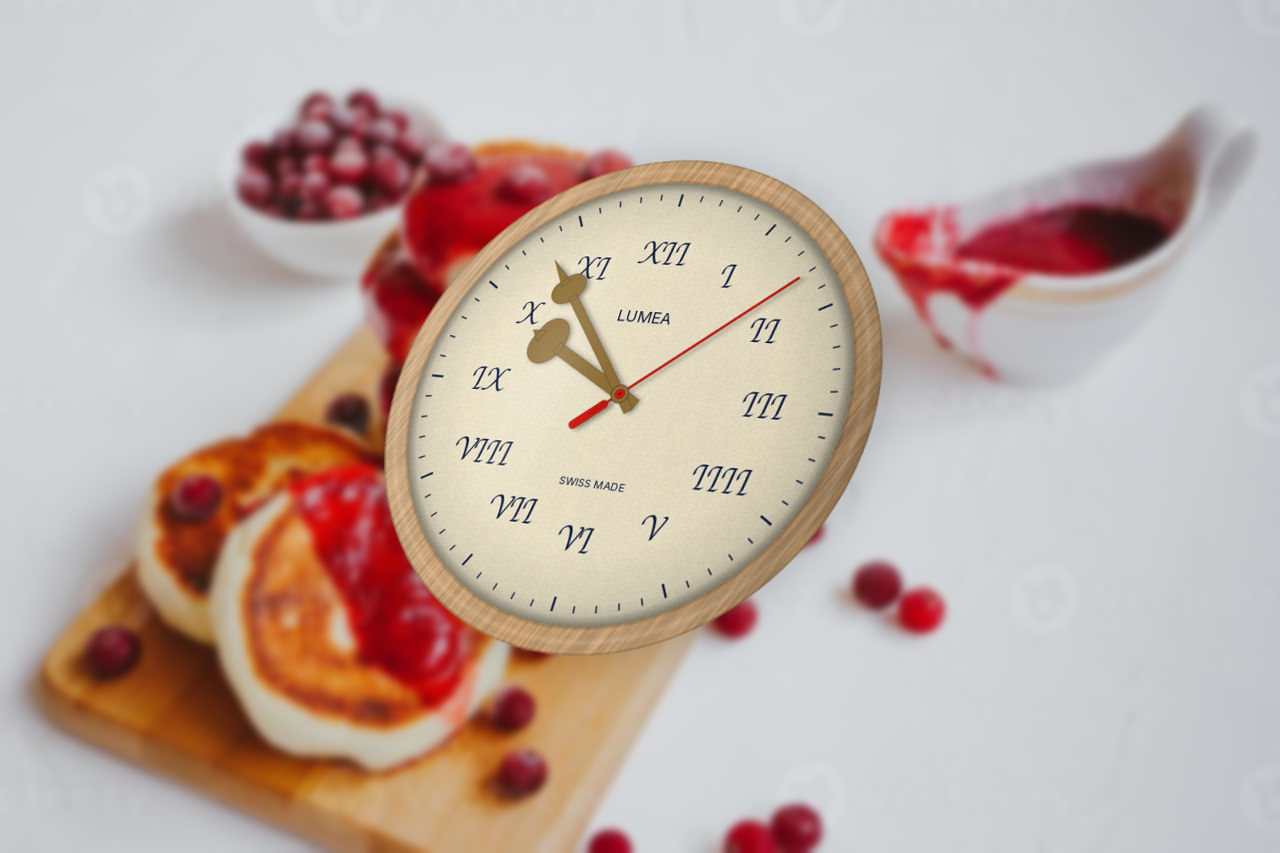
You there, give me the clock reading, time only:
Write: 9:53:08
